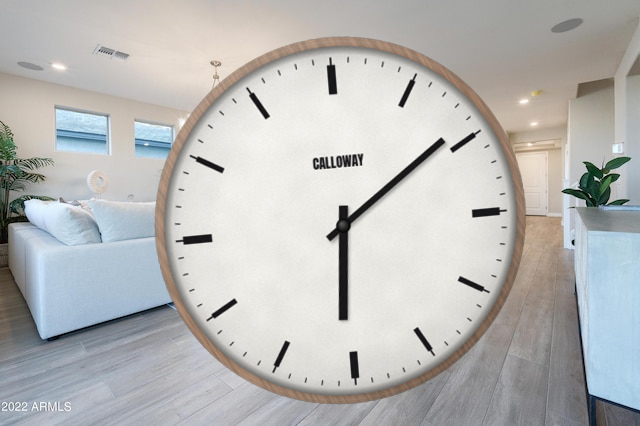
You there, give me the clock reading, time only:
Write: 6:09
